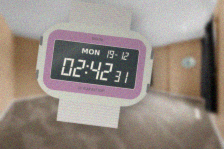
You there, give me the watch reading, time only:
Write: 2:42:31
